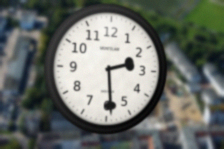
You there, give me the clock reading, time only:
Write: 2:29
